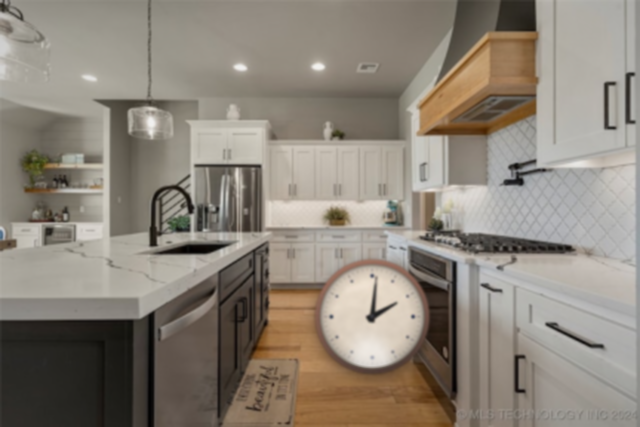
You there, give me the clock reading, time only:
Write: 2:01
